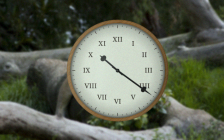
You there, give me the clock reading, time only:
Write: 10:21
